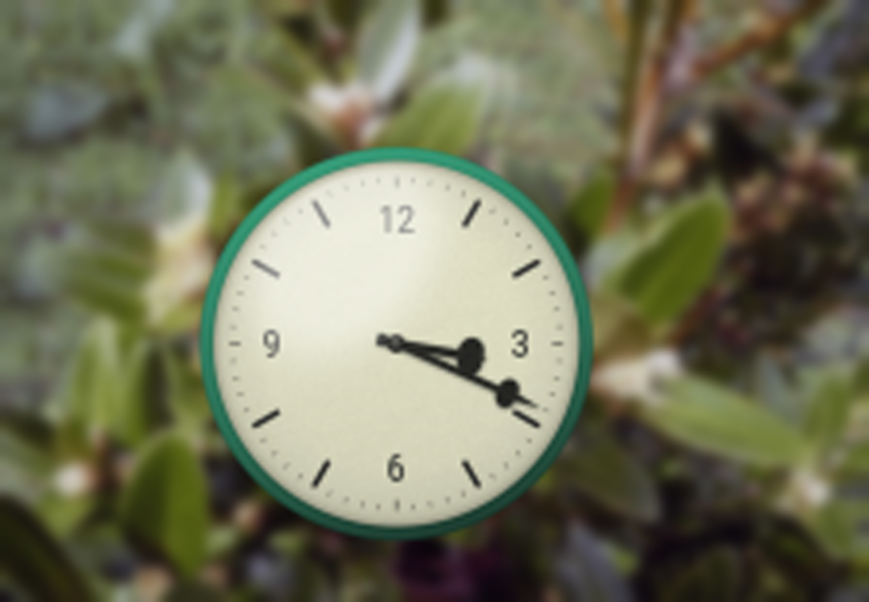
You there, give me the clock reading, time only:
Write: 3:19
